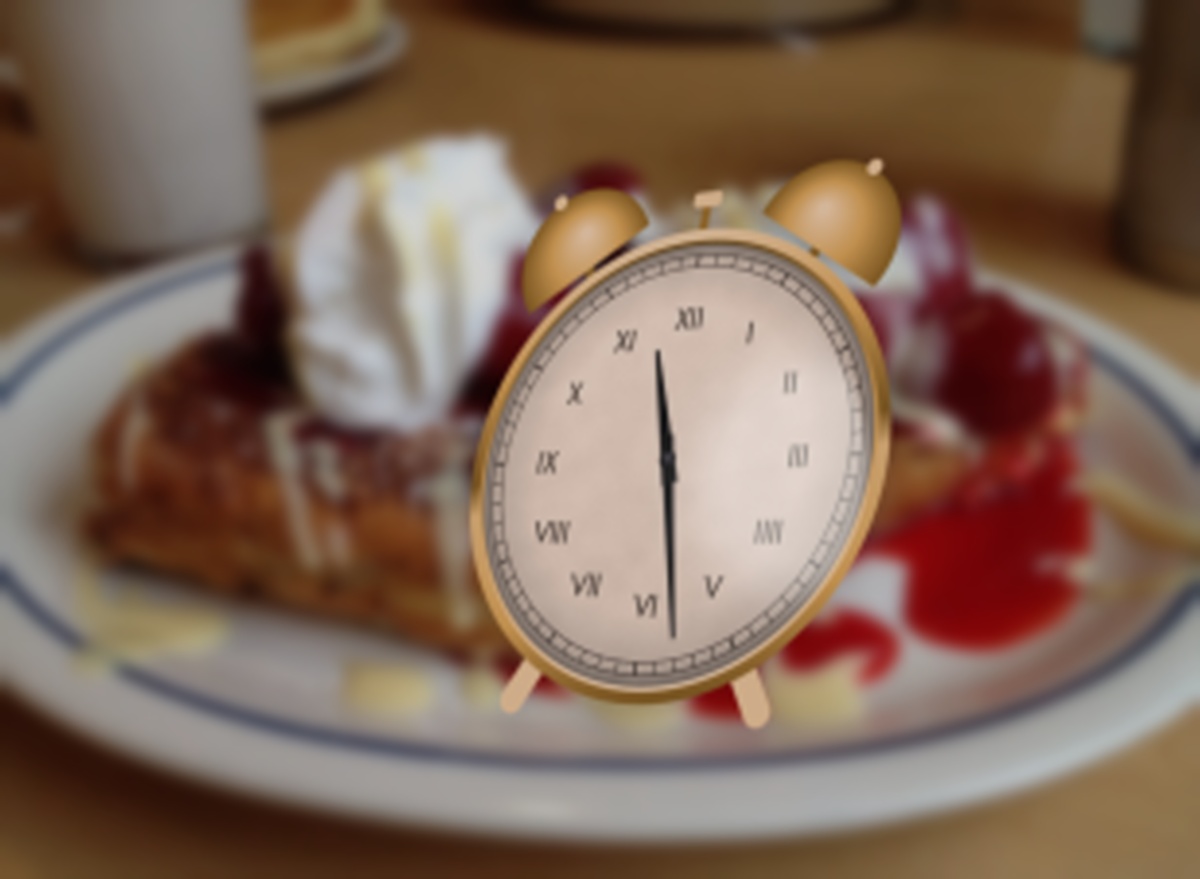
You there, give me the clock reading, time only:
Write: 11:28
